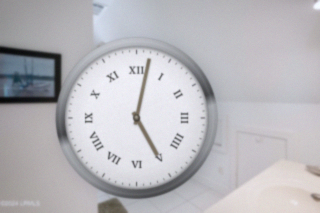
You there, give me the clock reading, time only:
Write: 5:02
